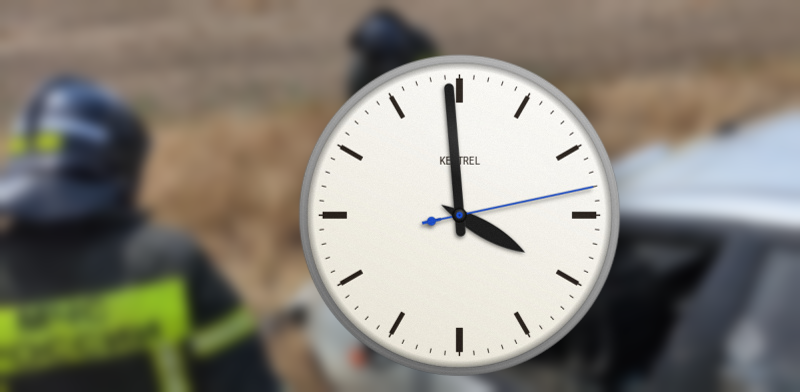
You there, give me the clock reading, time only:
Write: 3:59:13
